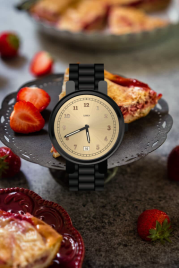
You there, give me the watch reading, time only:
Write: 5:41
